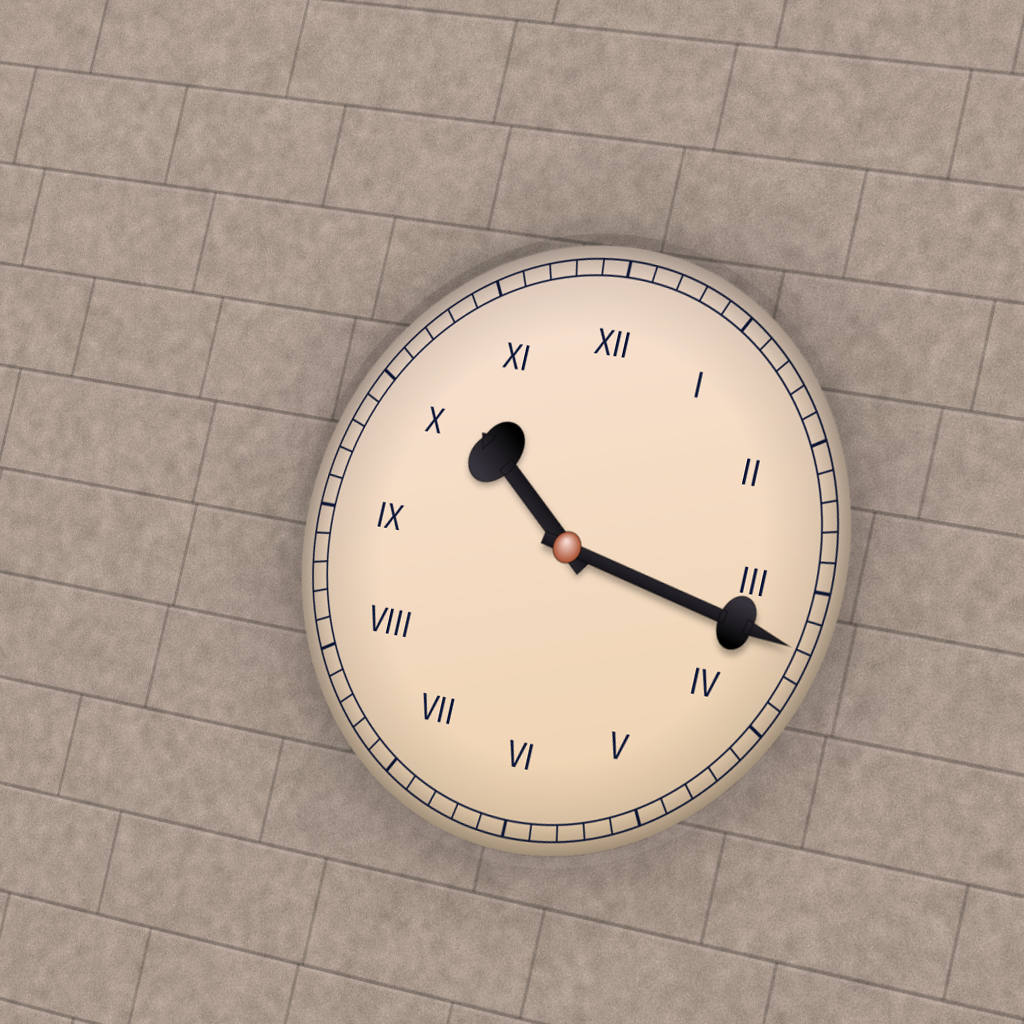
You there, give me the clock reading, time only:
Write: 10:17
